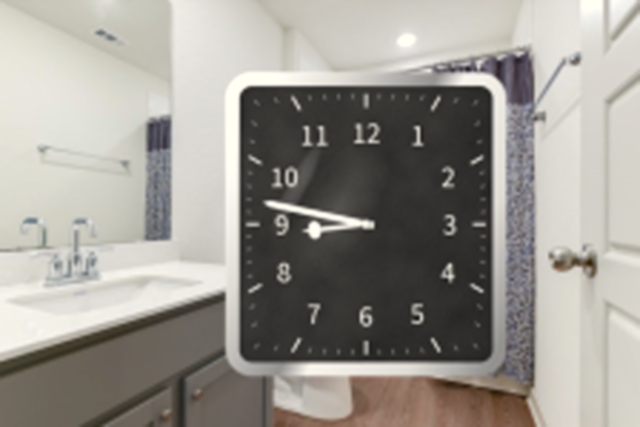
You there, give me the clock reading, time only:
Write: 8:47
